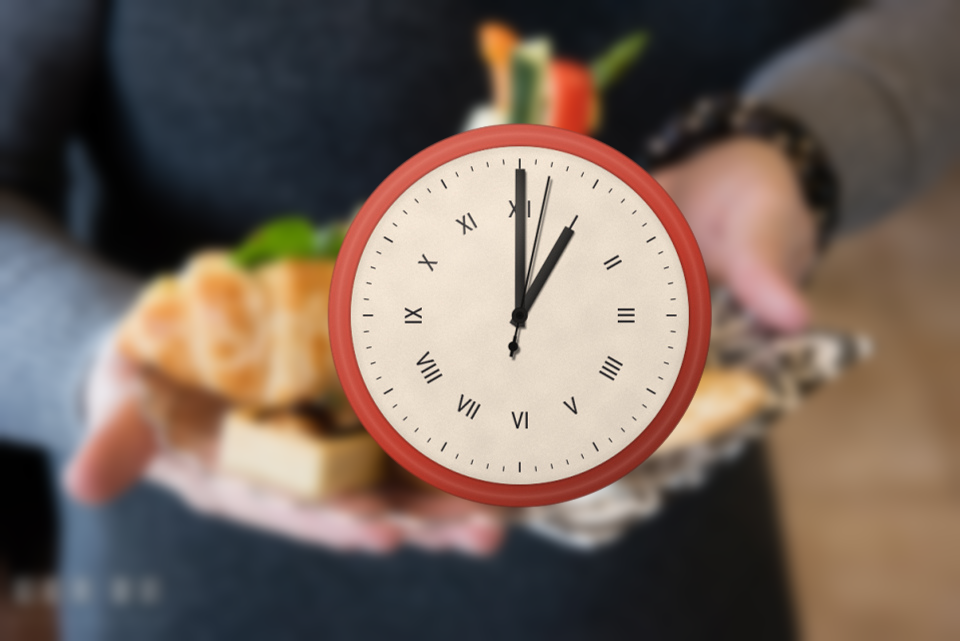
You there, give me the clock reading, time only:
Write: 1:00:02
